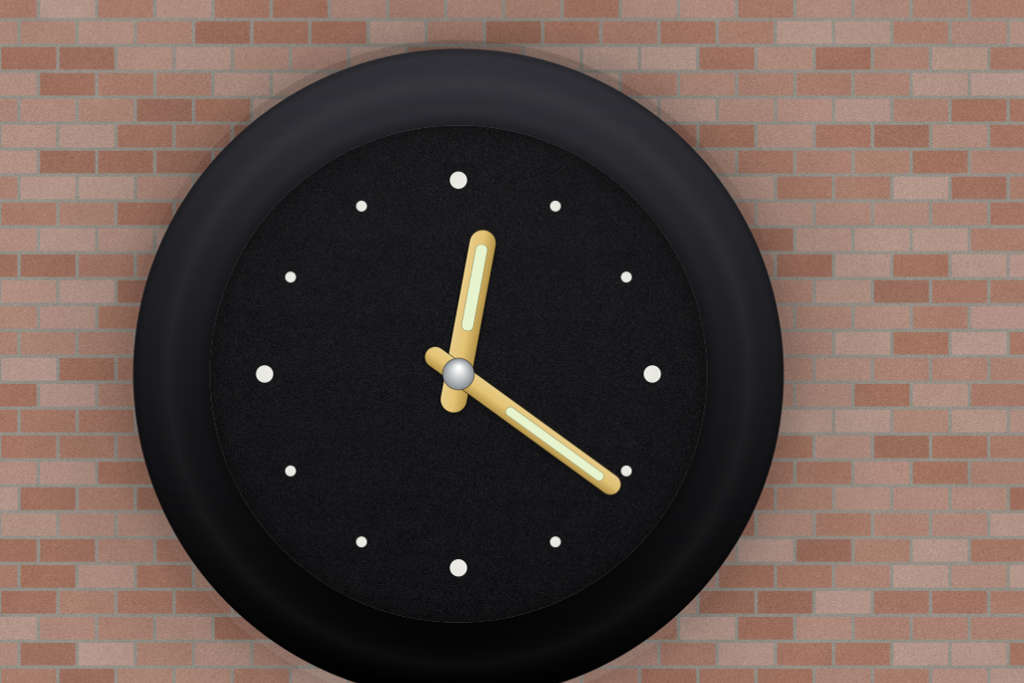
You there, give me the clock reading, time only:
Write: 12:21
